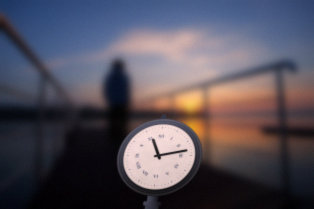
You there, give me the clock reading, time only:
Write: 11:13
